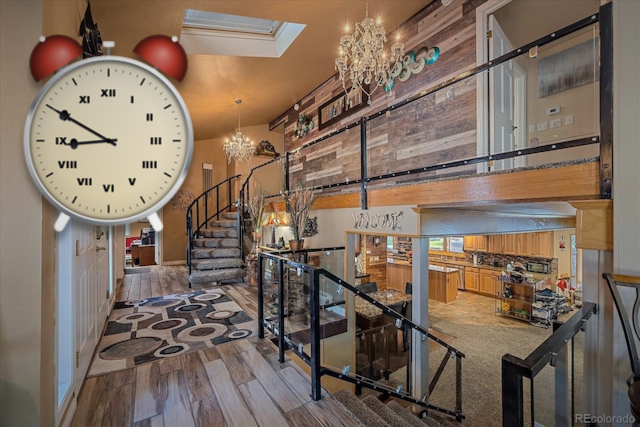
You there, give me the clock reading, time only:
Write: 8:50
